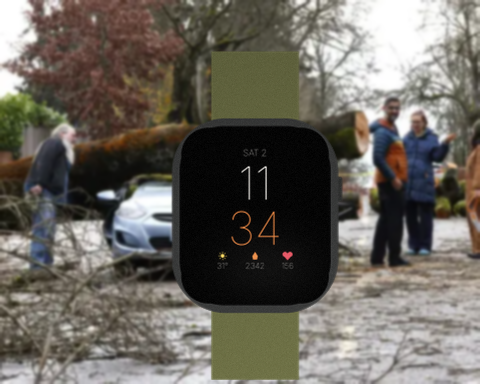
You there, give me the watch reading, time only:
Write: 11:34
